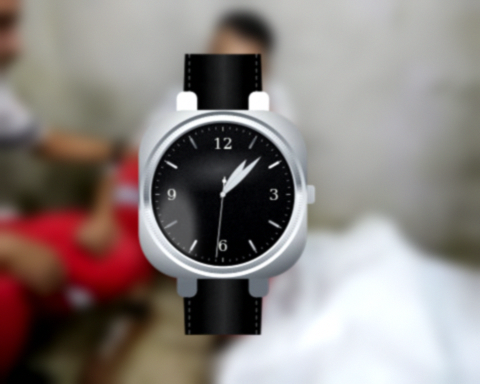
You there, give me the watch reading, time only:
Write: 1:07:31
